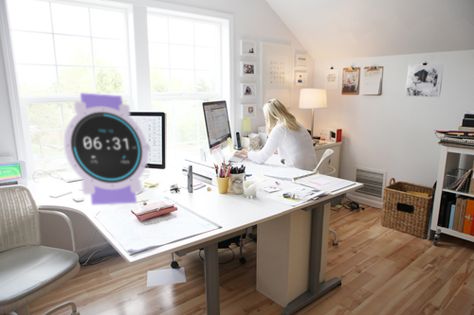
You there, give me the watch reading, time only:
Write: 6:31
